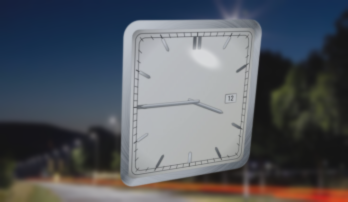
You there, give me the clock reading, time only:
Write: 3:45
